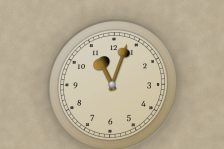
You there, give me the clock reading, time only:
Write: 11:03
